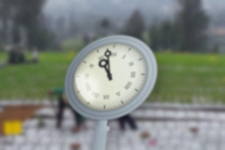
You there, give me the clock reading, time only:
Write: 10:58
